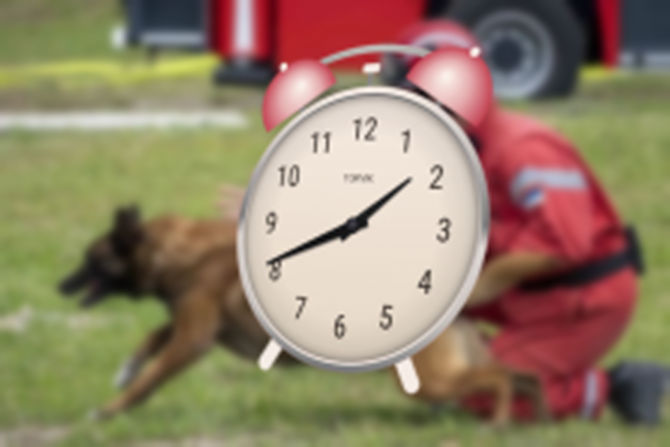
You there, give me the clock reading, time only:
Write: 1:41
